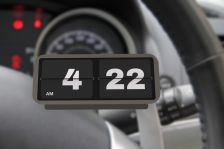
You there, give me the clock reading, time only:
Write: 4:22
